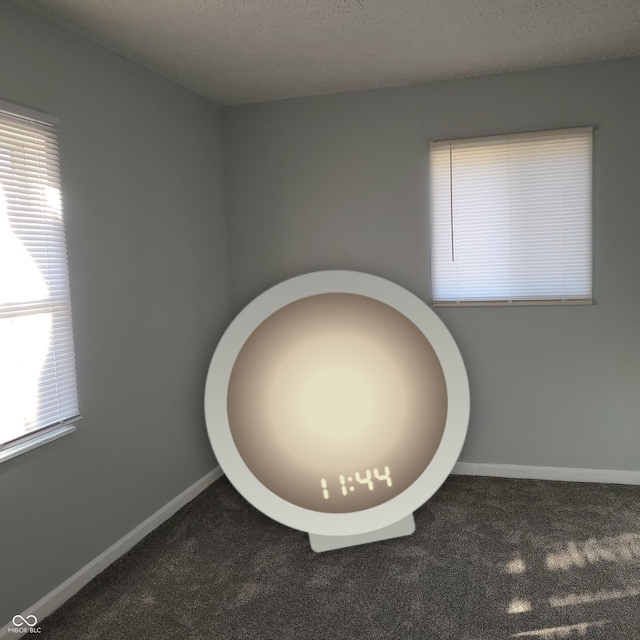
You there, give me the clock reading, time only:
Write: 11:44
